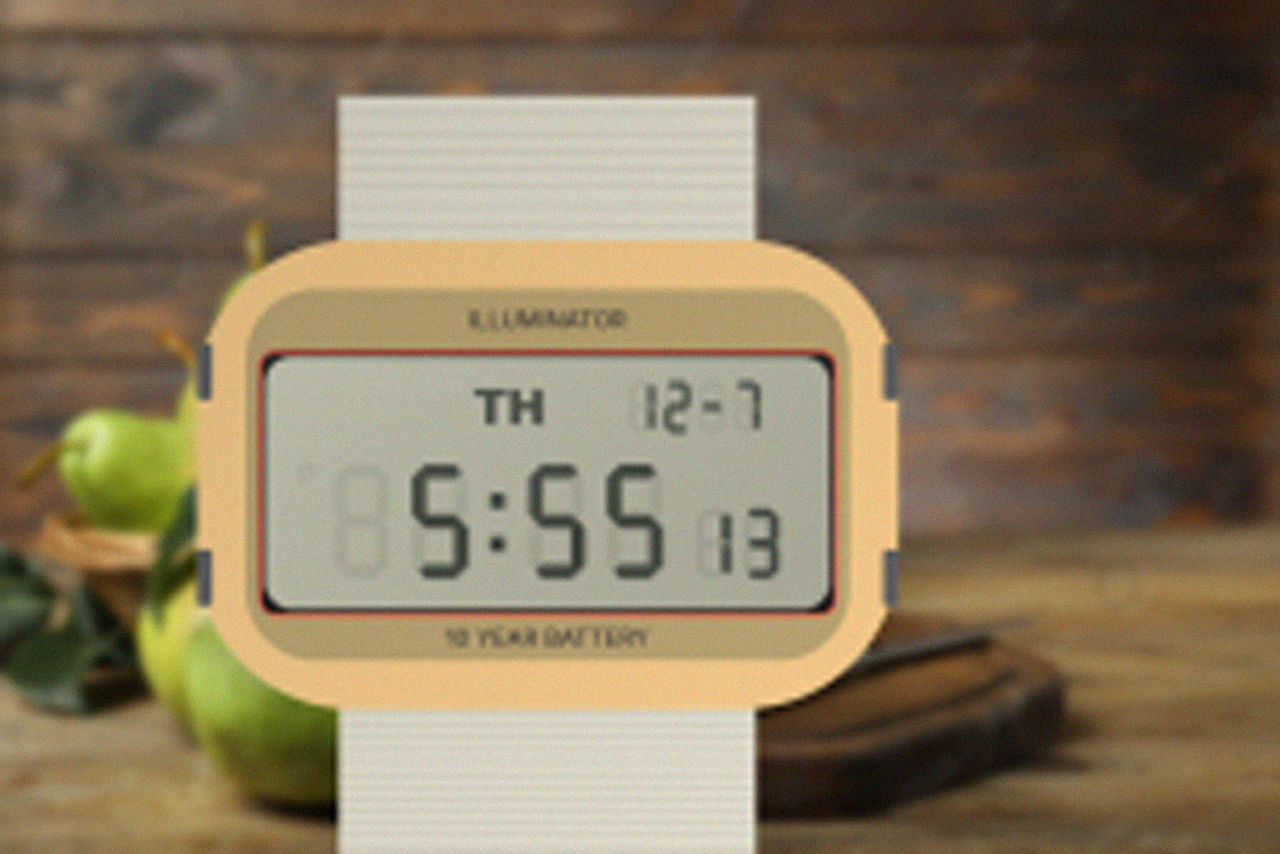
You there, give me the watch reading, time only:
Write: 5:55:13
